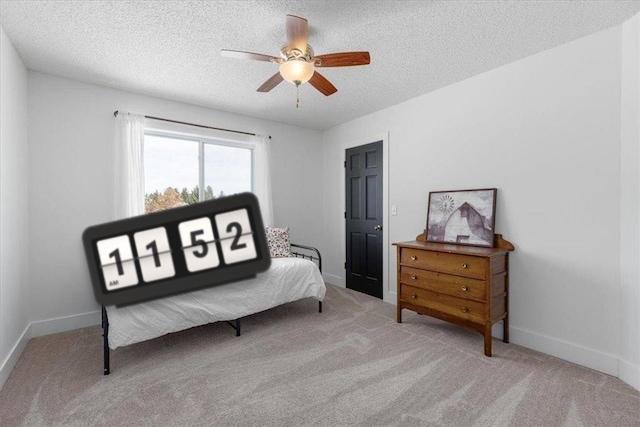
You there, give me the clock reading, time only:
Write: 11:52
